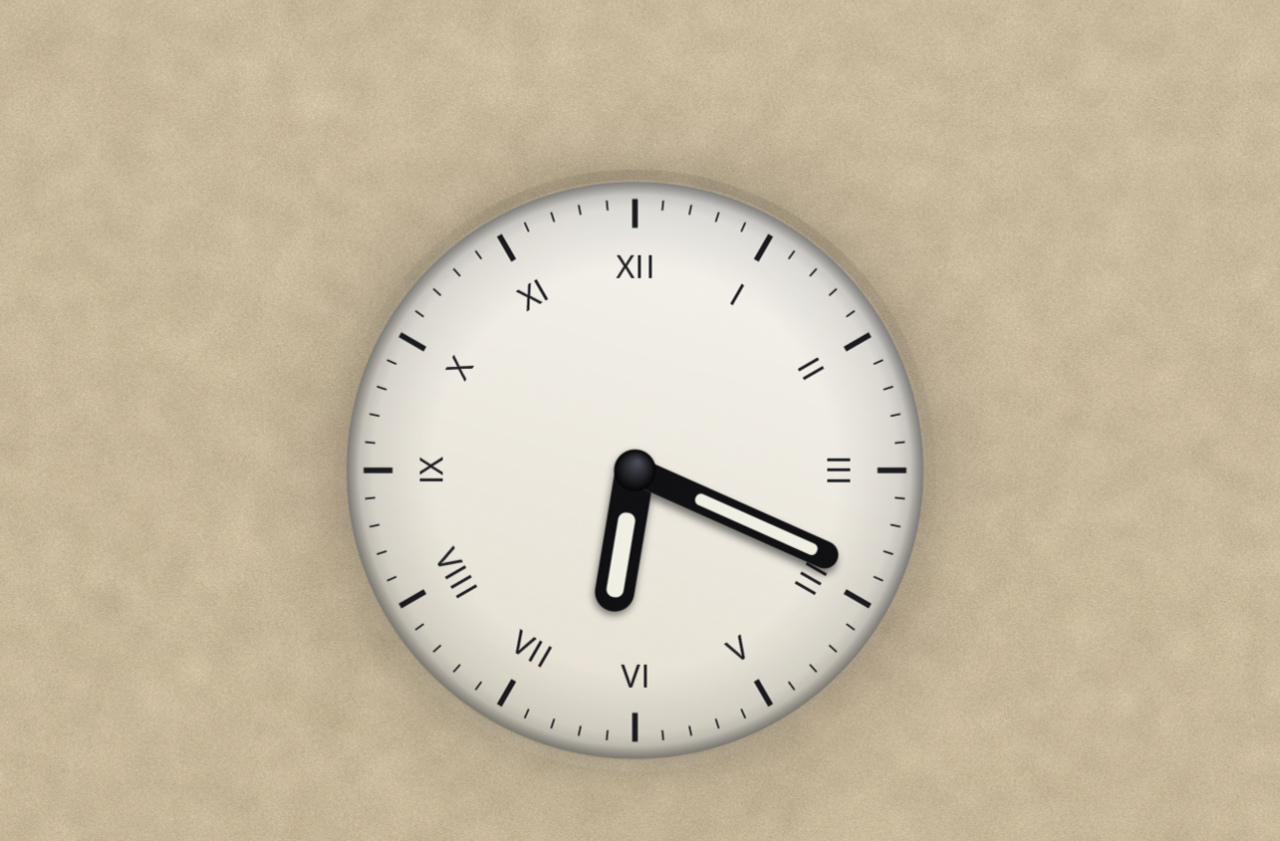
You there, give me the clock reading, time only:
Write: 6:19
